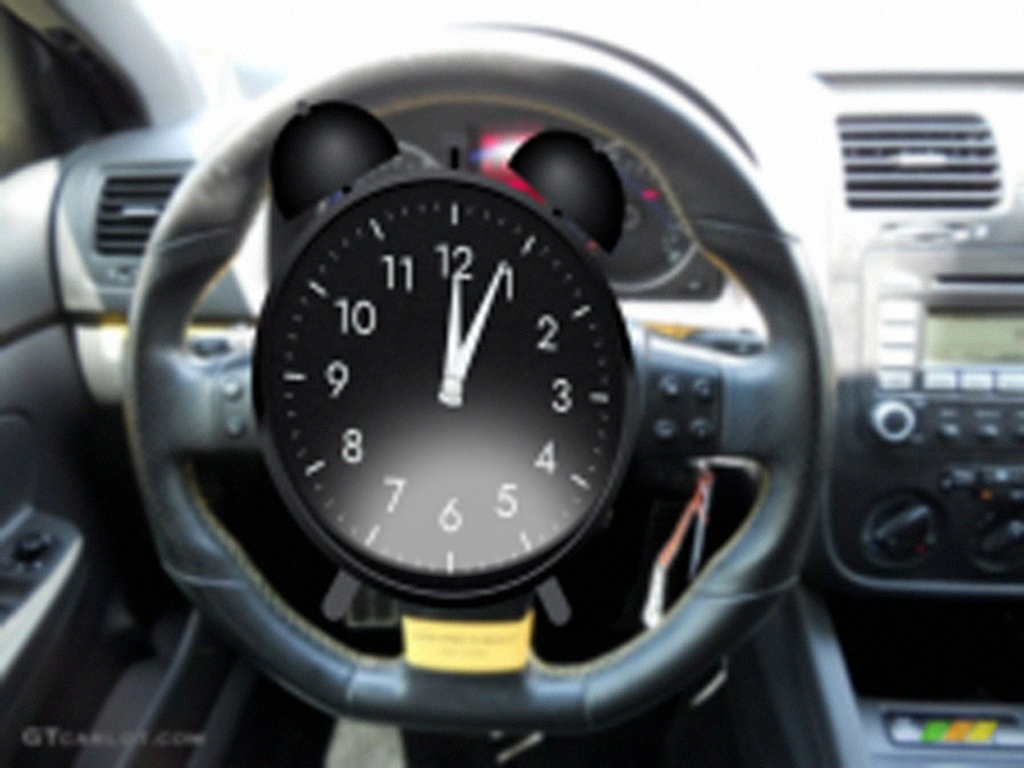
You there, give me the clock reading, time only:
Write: 12:04
